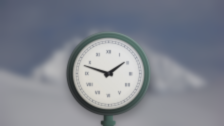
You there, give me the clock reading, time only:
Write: 1:48
